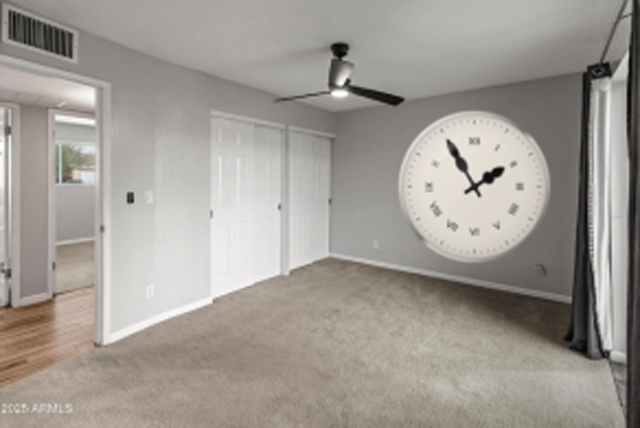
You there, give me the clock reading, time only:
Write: 1:55
